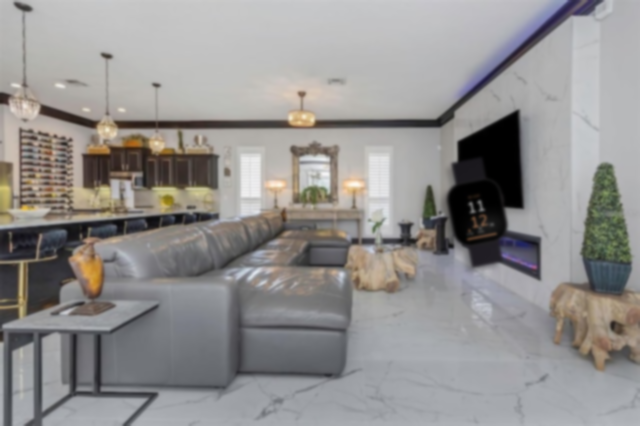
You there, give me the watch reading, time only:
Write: 11:12
